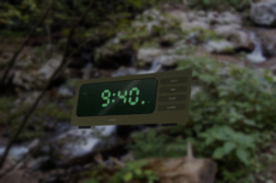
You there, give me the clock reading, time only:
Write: 9:40
